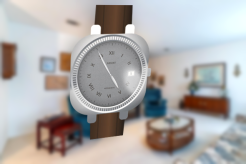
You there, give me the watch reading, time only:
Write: 4:55
